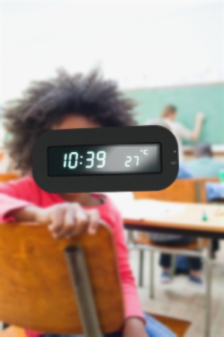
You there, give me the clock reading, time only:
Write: 10:39
